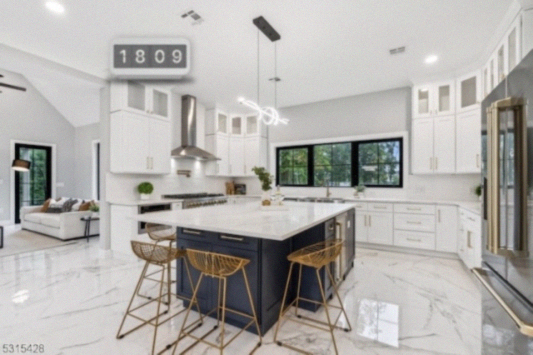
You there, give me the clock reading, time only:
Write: 18:09
